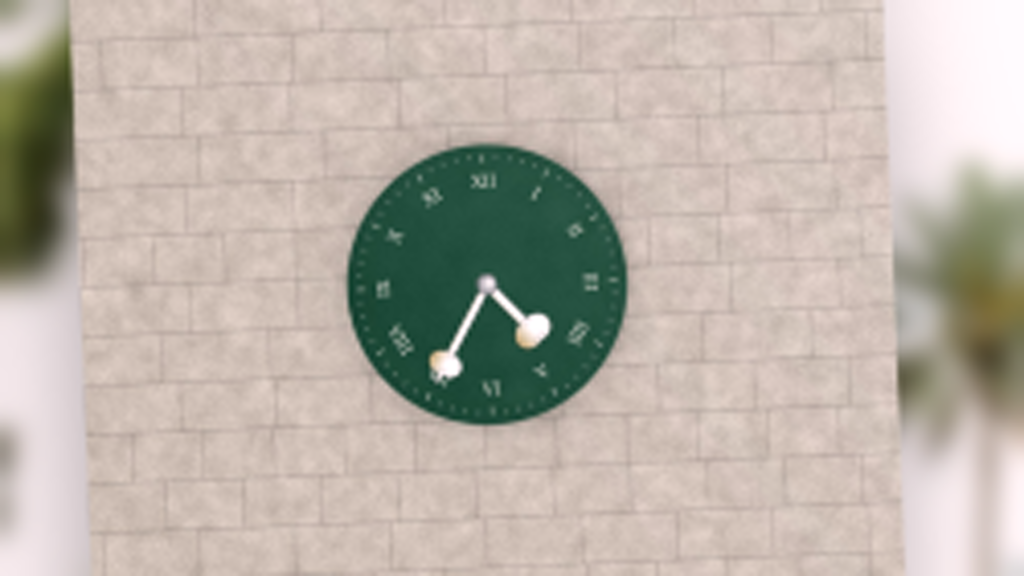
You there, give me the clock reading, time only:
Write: 4:35
